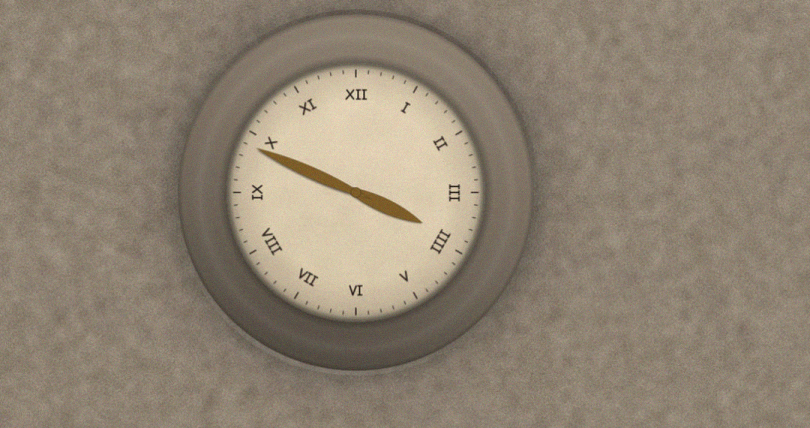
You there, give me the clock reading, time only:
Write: 3:49
